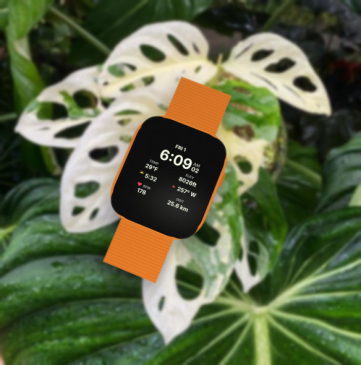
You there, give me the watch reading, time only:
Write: 6:09
